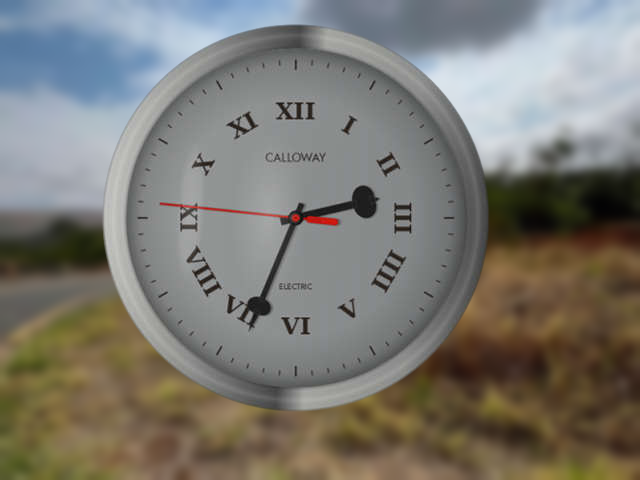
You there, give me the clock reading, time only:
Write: 2:33:46
